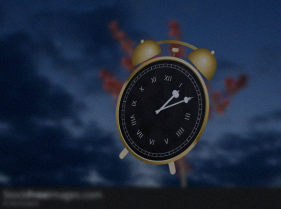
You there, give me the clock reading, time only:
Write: 1:10
